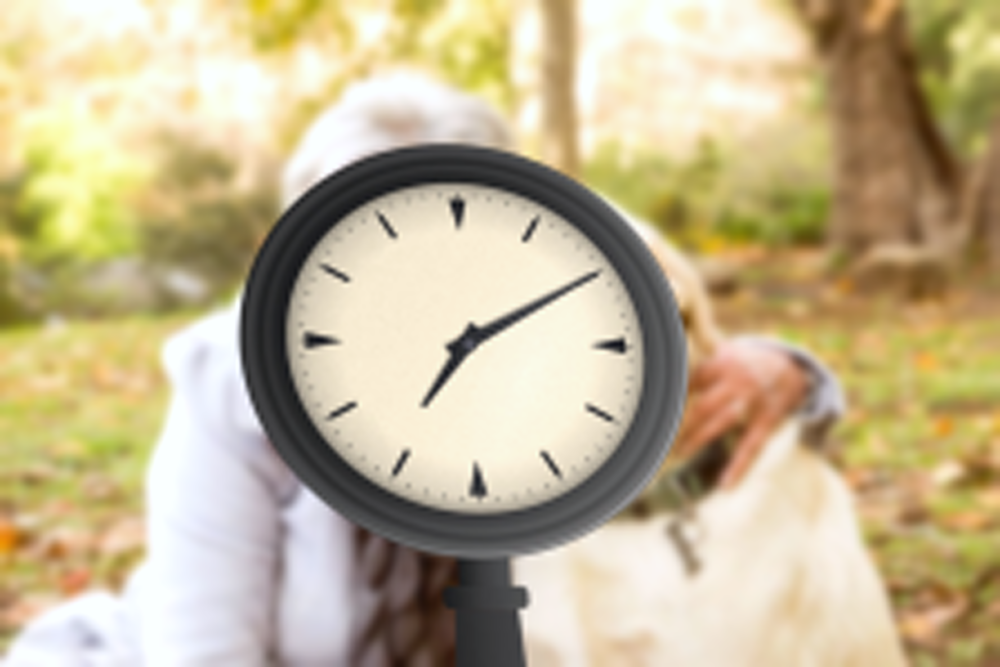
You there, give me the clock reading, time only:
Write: 7:10
